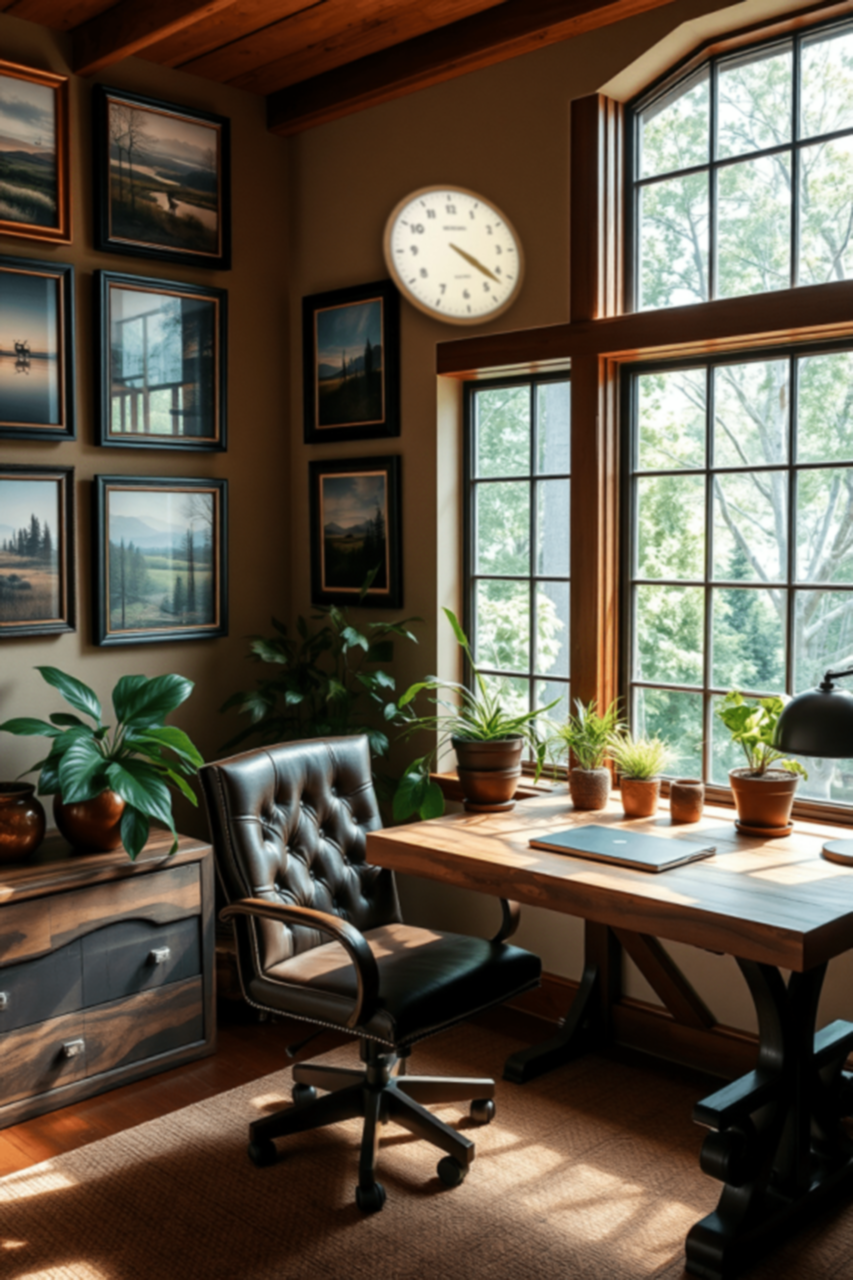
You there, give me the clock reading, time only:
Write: 4:22
